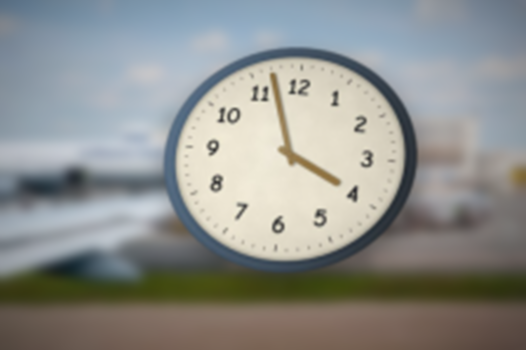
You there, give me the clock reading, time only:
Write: 3:57
